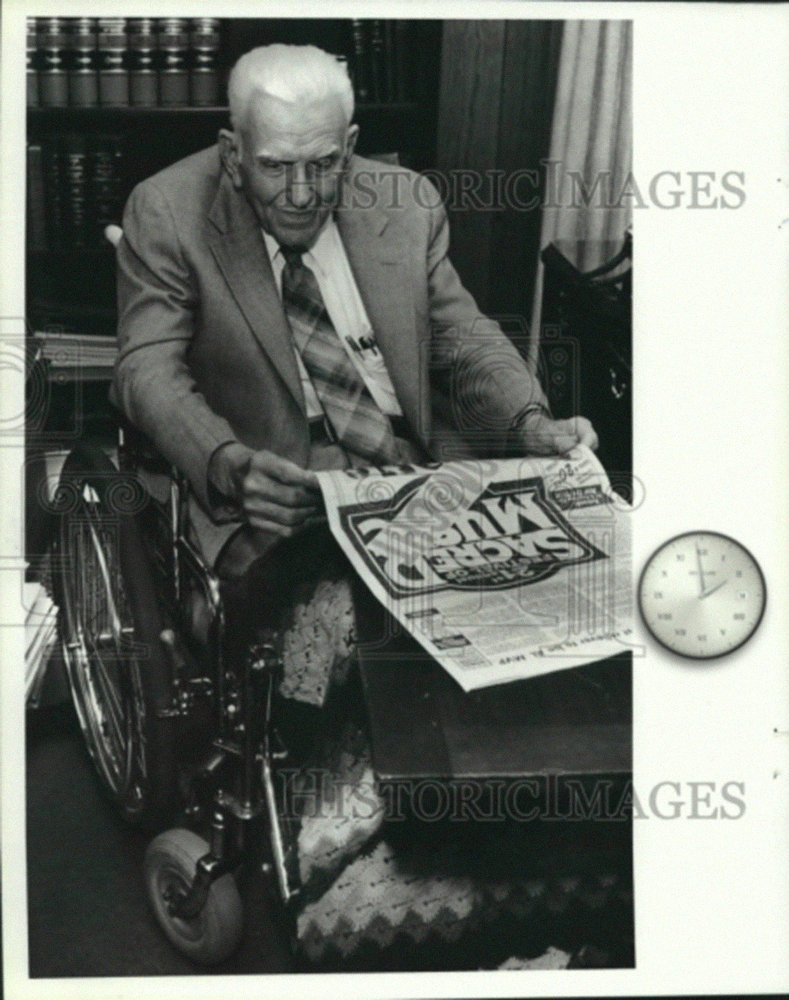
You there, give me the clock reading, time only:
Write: 1:59
